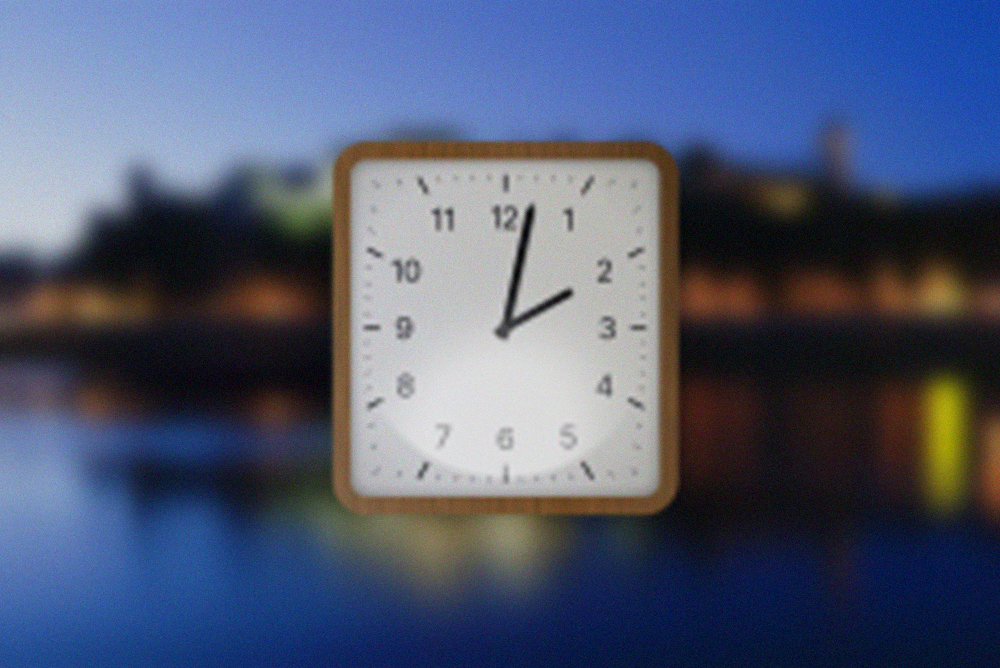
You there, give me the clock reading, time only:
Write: 2:02
